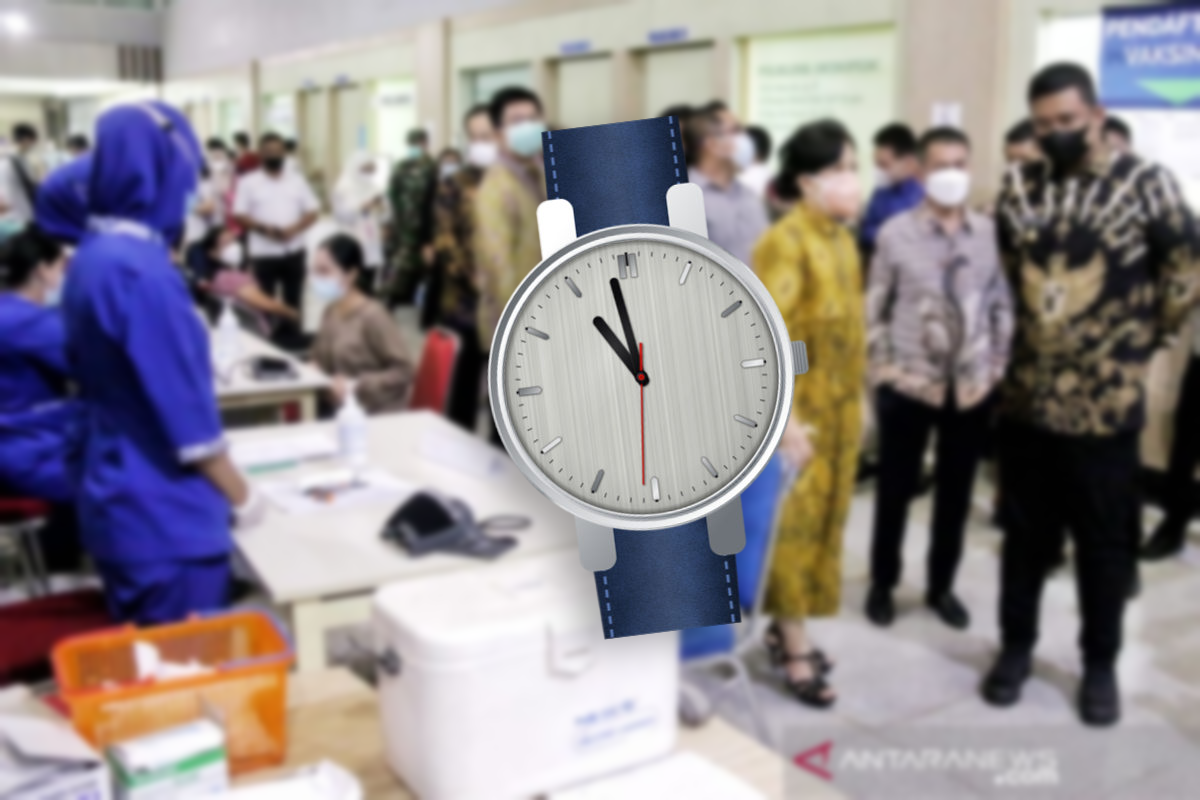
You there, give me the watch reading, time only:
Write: 10:58:31
